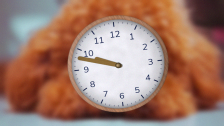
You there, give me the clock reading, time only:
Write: 9:48
